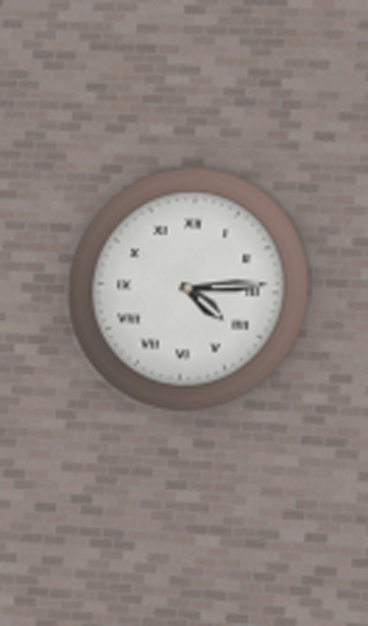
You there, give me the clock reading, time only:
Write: 4:14
